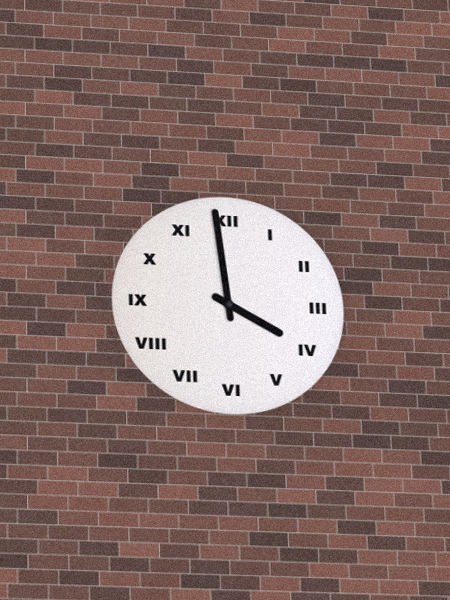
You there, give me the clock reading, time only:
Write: 3:59
